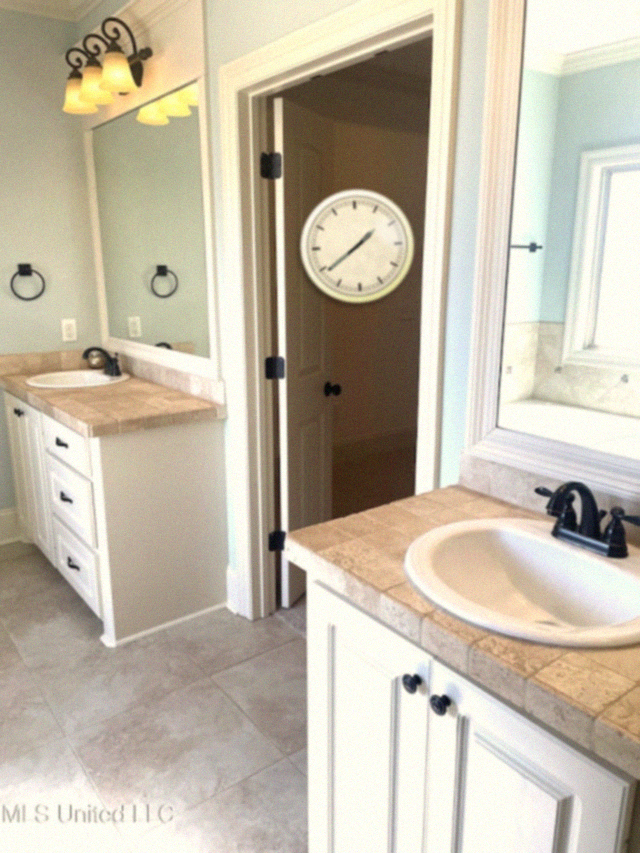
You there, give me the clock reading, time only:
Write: 1:39
